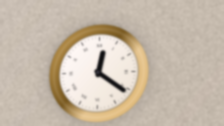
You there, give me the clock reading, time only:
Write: 12:21
